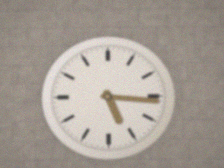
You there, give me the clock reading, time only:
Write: 5:16
